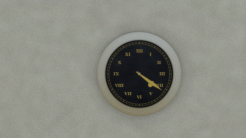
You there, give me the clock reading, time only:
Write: 4:21
